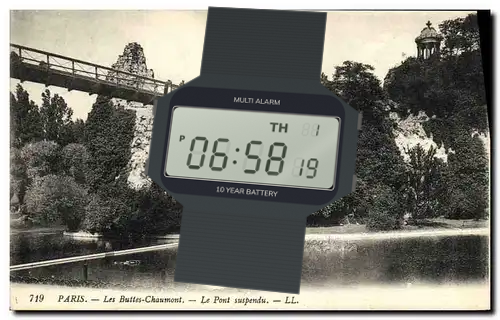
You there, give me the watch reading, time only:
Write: 6:58:19
